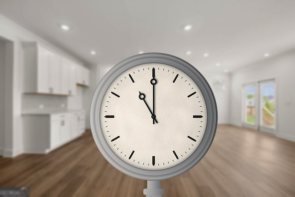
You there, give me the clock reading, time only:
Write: 11:00
